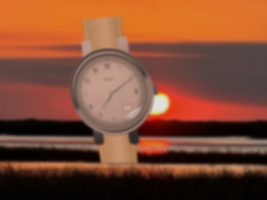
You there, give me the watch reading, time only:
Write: 7:10
